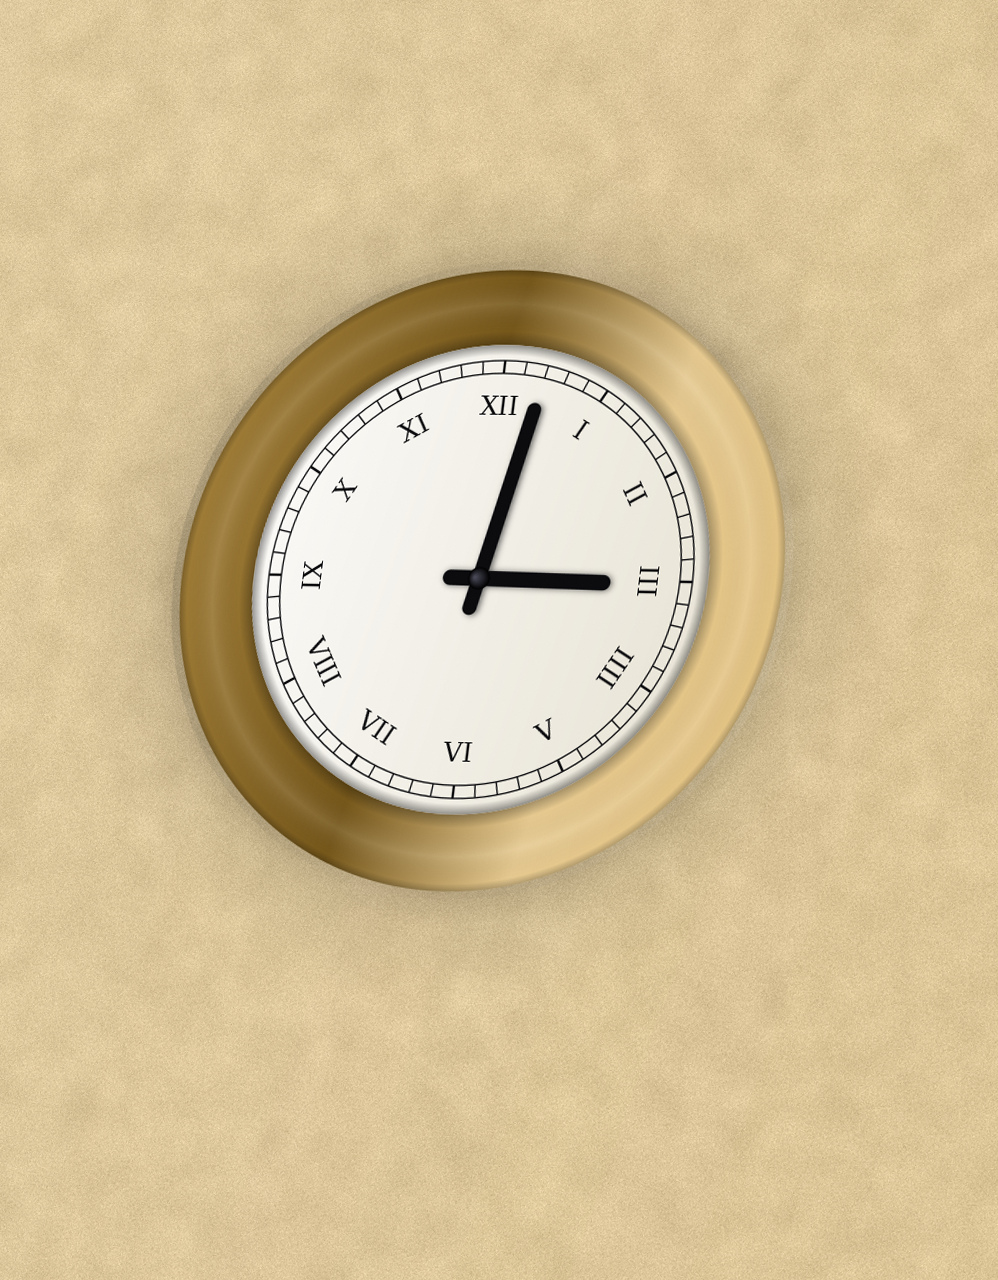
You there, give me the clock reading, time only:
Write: 3:02
